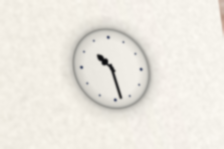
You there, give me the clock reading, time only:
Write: 10:28
